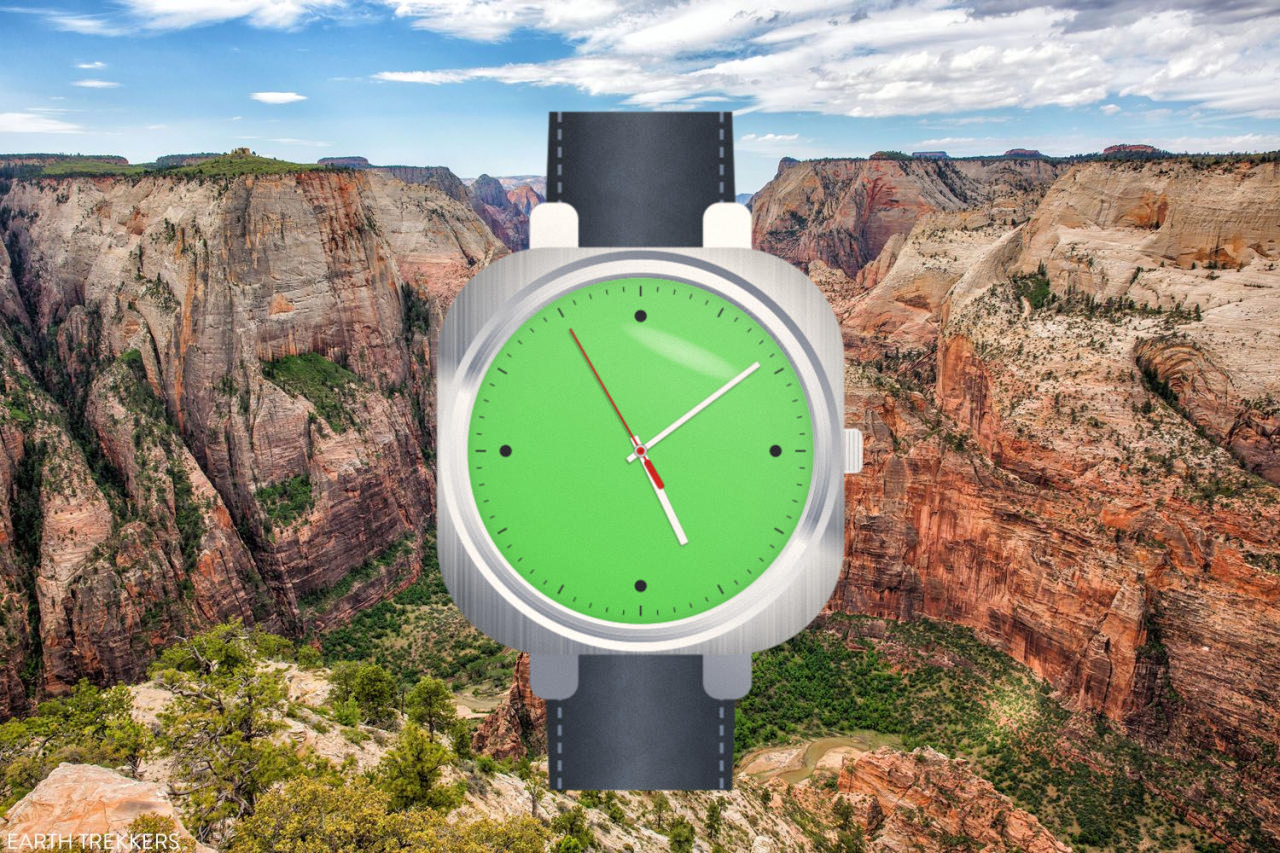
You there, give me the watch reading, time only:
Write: 5:08:55
